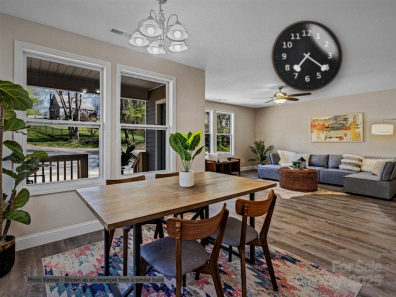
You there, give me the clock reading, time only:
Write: 7:21
